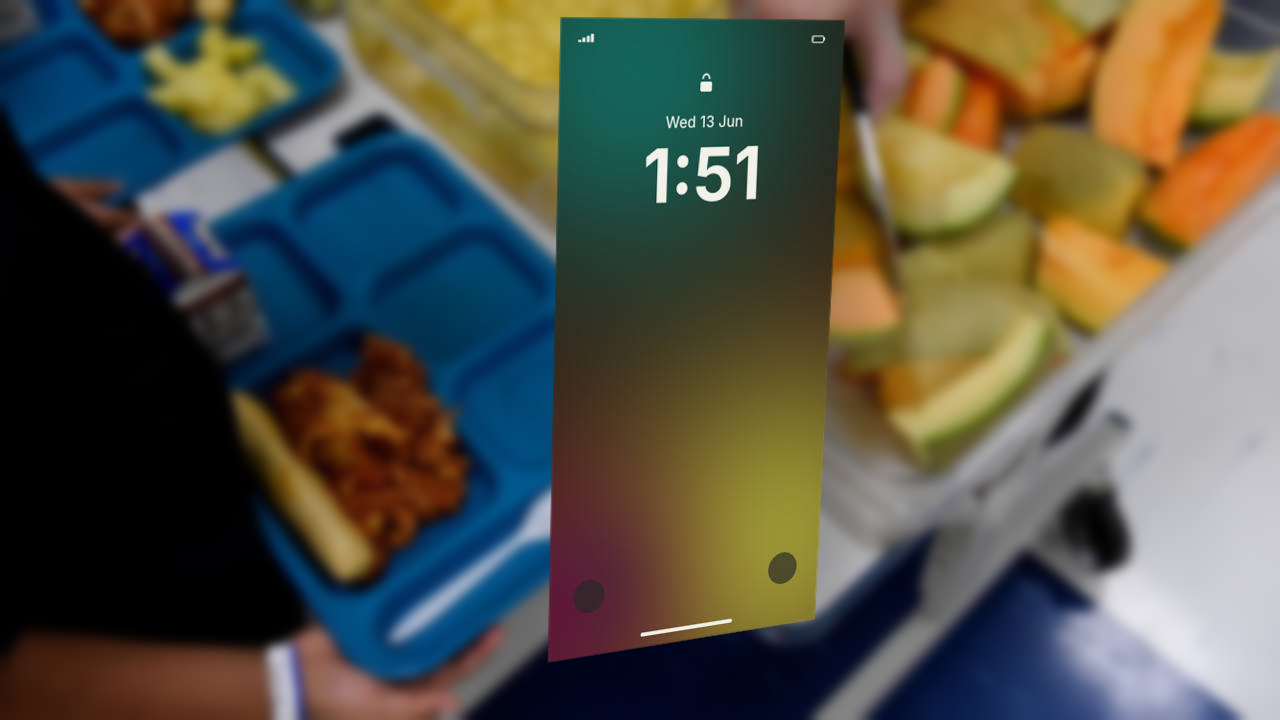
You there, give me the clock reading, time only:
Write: 1:51
